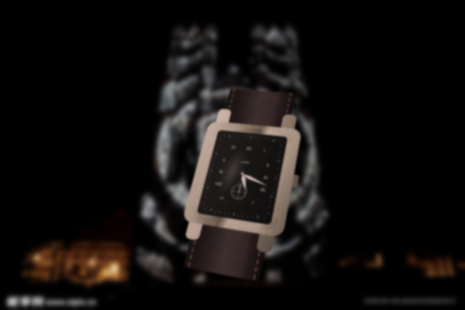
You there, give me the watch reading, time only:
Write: 5:18
